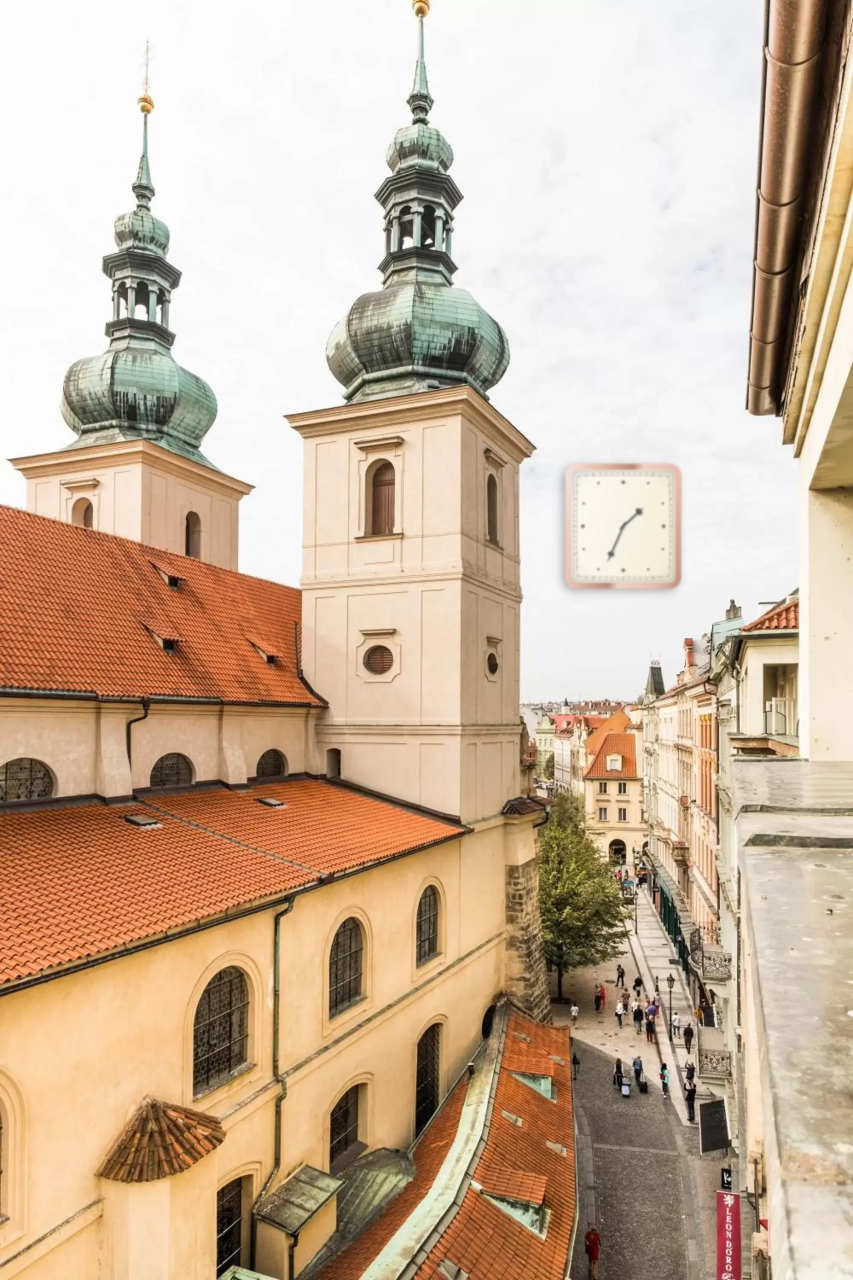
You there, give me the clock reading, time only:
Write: 1:34
